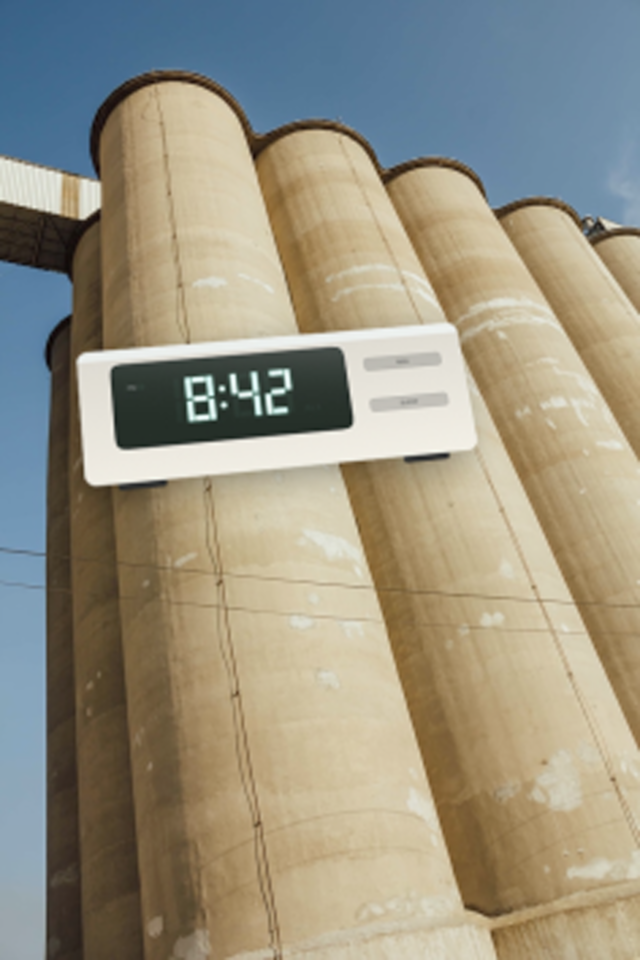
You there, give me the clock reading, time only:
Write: 8:42
